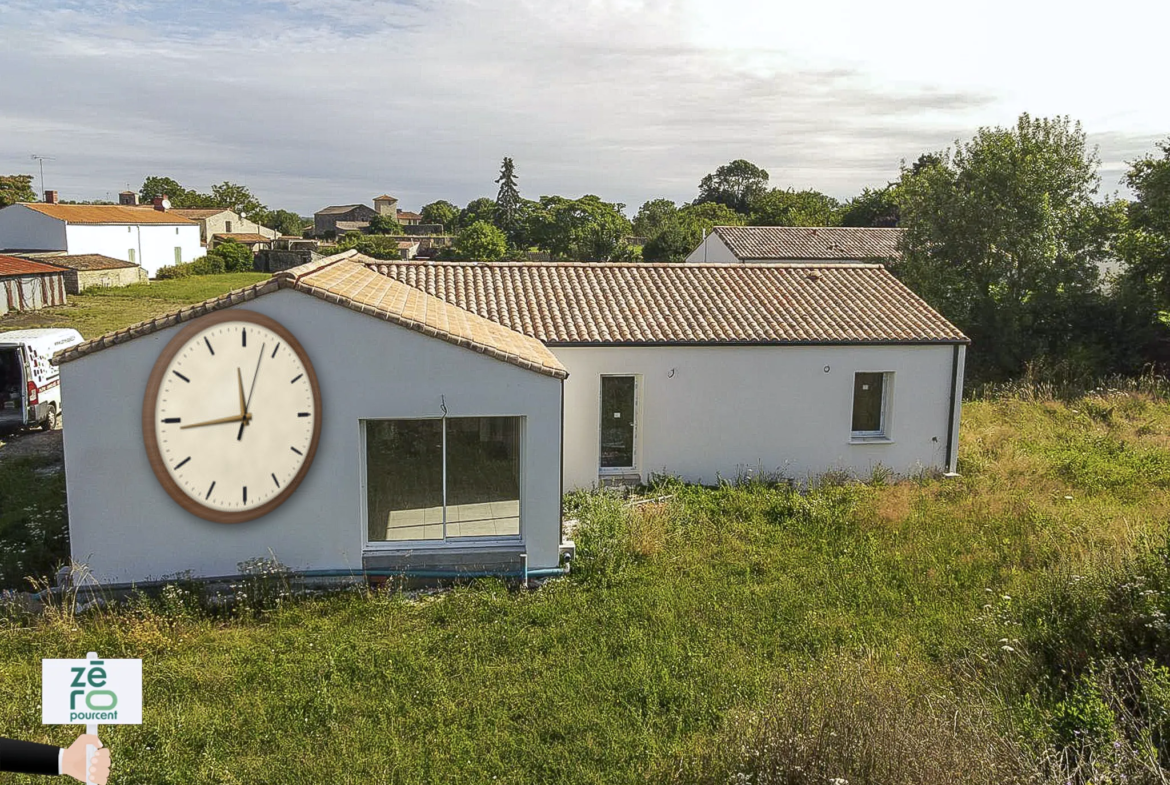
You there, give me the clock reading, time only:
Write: 11:44:03
